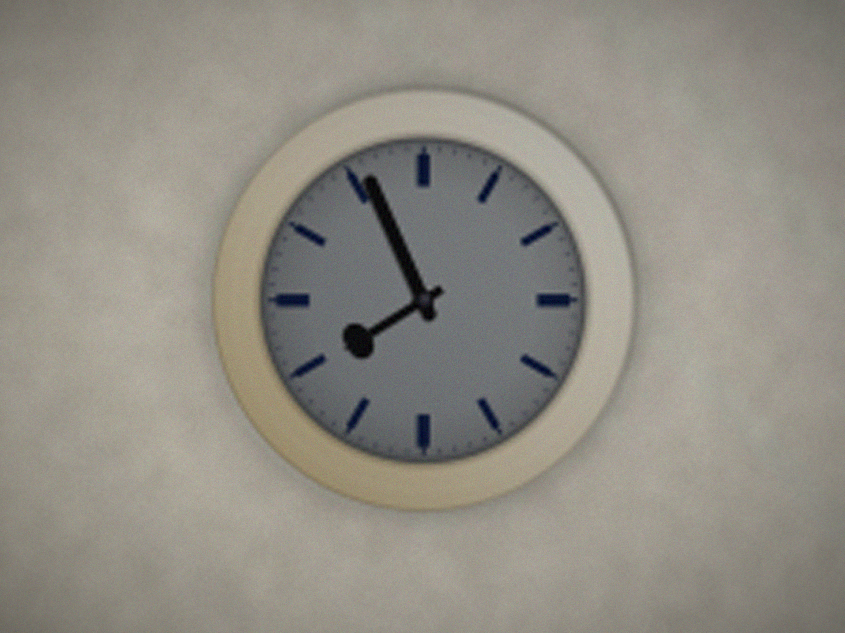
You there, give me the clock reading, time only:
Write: 7:56
